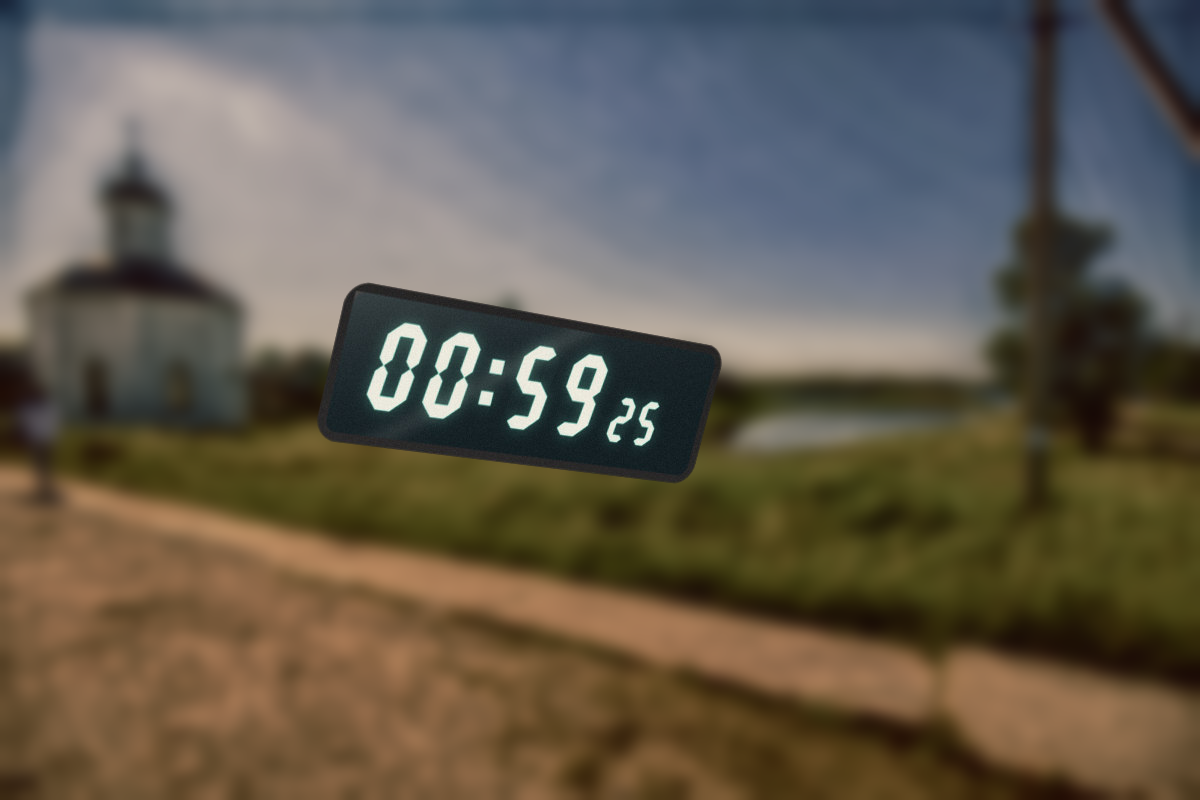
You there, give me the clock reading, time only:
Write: 0:59:25
